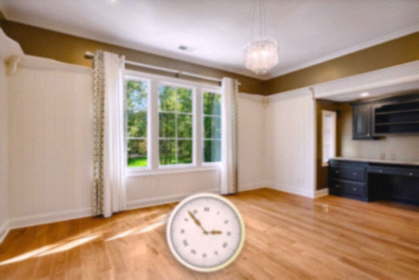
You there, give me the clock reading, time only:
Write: 2:53
